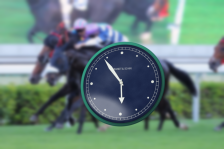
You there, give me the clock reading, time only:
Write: 5:54
